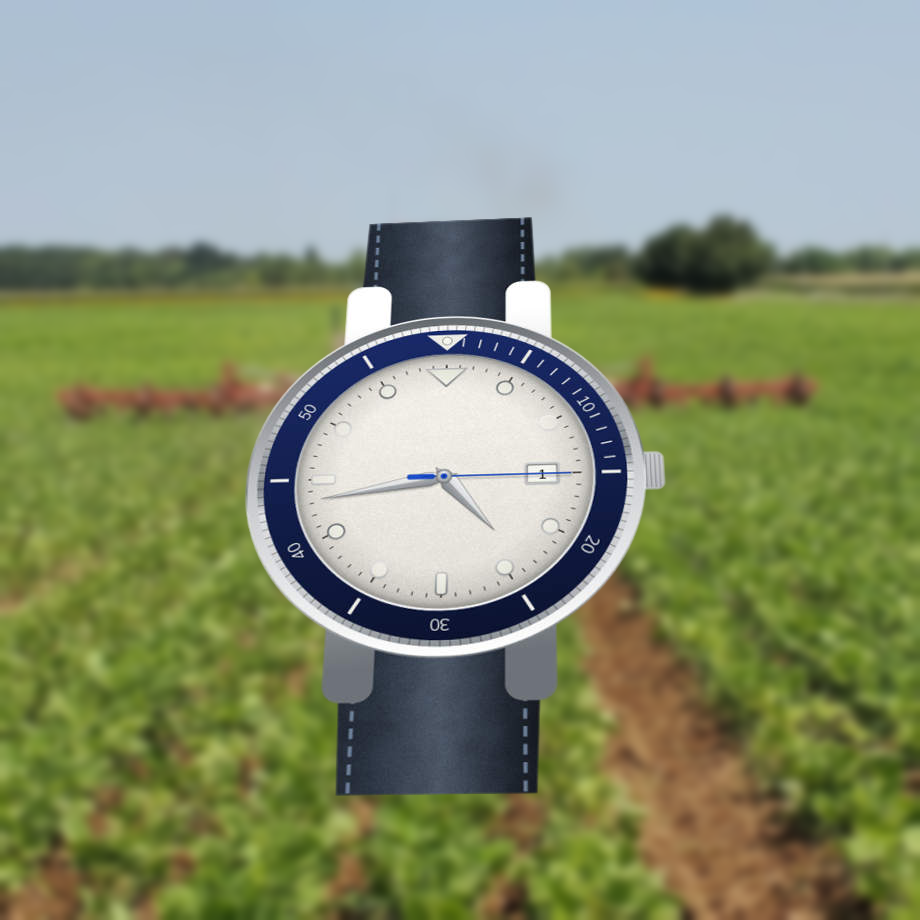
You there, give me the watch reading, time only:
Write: 4:43:15
